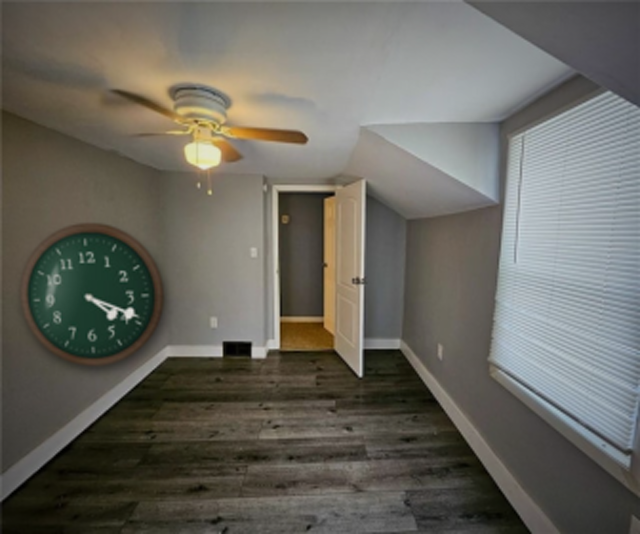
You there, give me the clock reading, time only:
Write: 4:19
